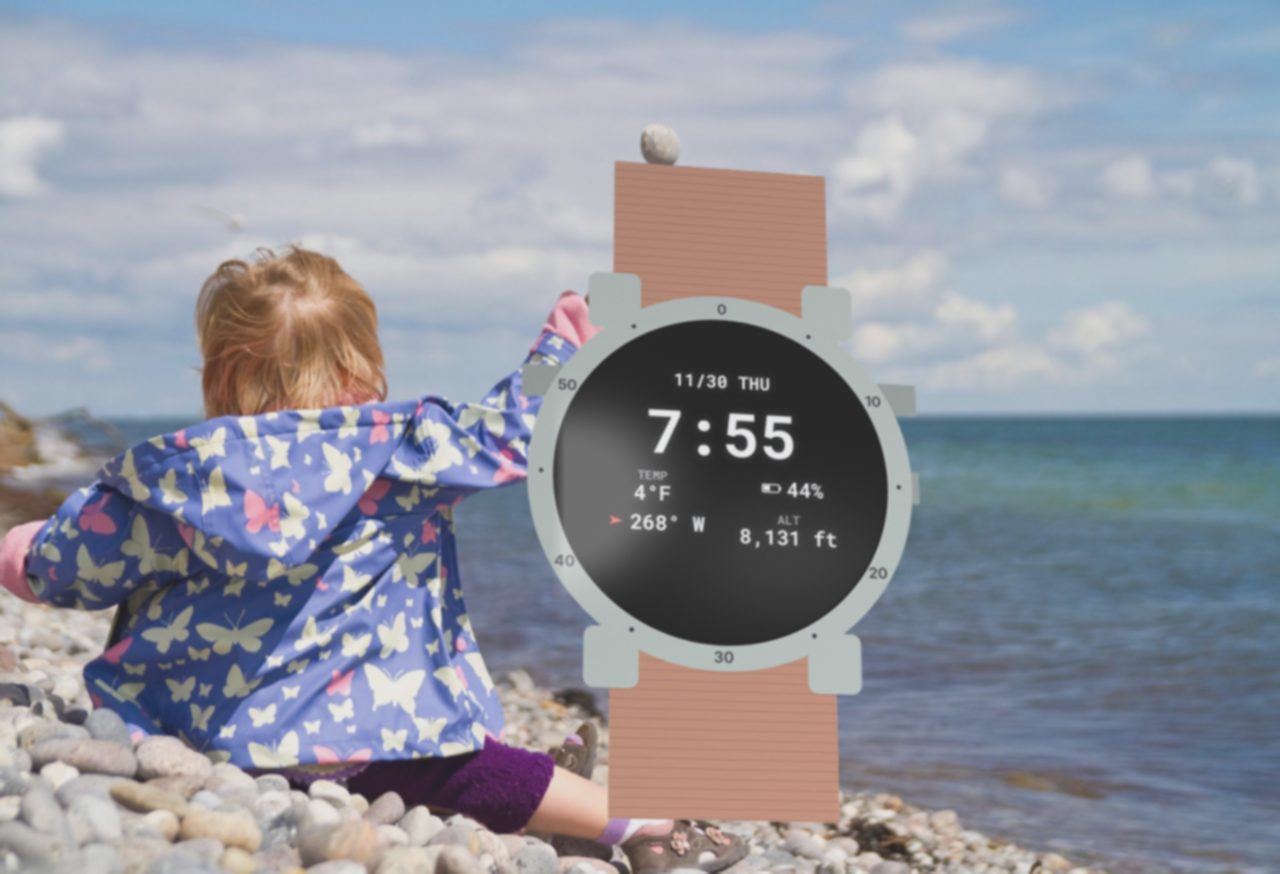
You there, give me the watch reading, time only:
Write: 7:55
